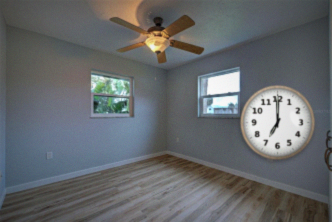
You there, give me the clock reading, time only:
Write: 7:00
